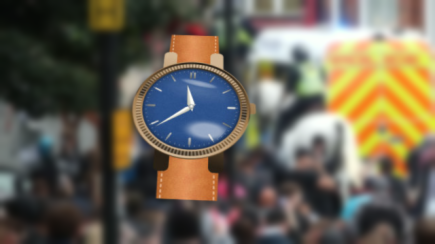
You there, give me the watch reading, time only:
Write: 11:39
